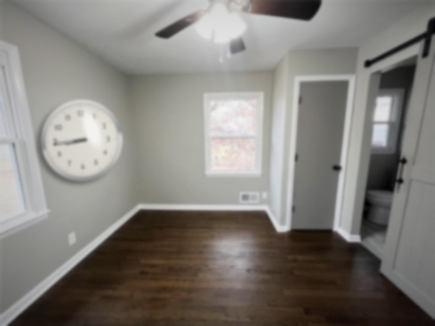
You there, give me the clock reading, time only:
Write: 8:44
